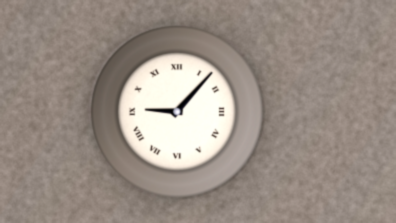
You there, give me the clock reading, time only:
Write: 9:07
